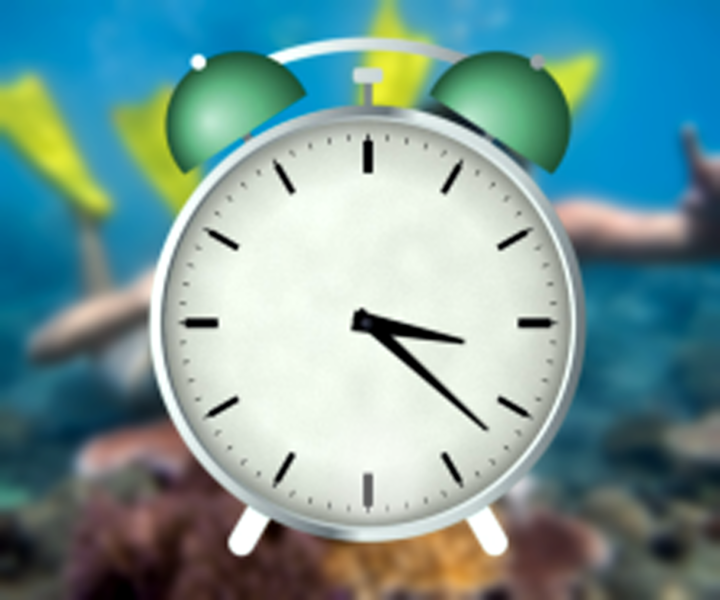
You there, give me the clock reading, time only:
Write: 3:22
